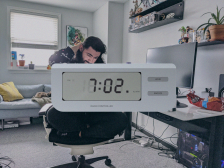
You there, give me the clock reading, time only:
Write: 7:02
